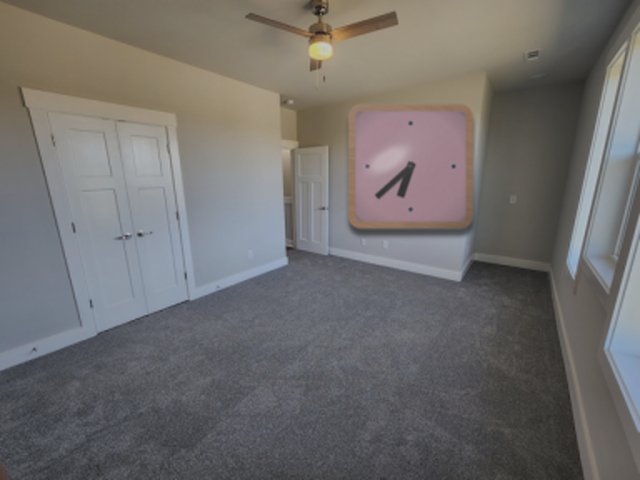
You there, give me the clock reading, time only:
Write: 6:38
